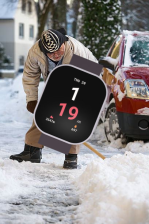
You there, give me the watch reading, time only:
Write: 1:19
